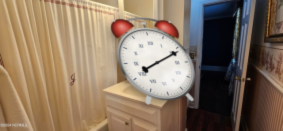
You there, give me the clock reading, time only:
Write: 8:11
